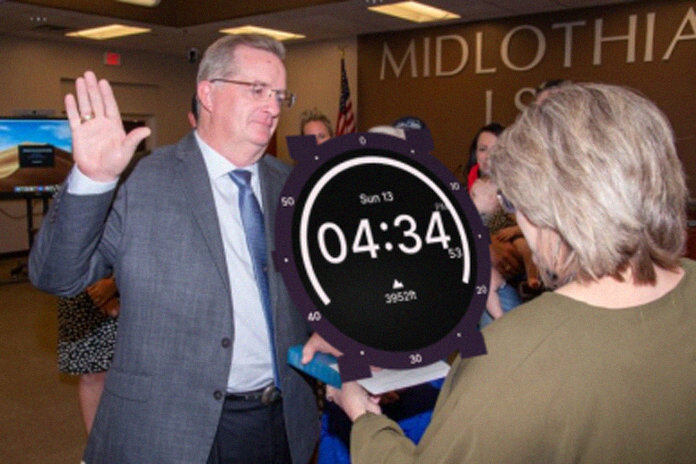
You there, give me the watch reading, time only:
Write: 4:34
